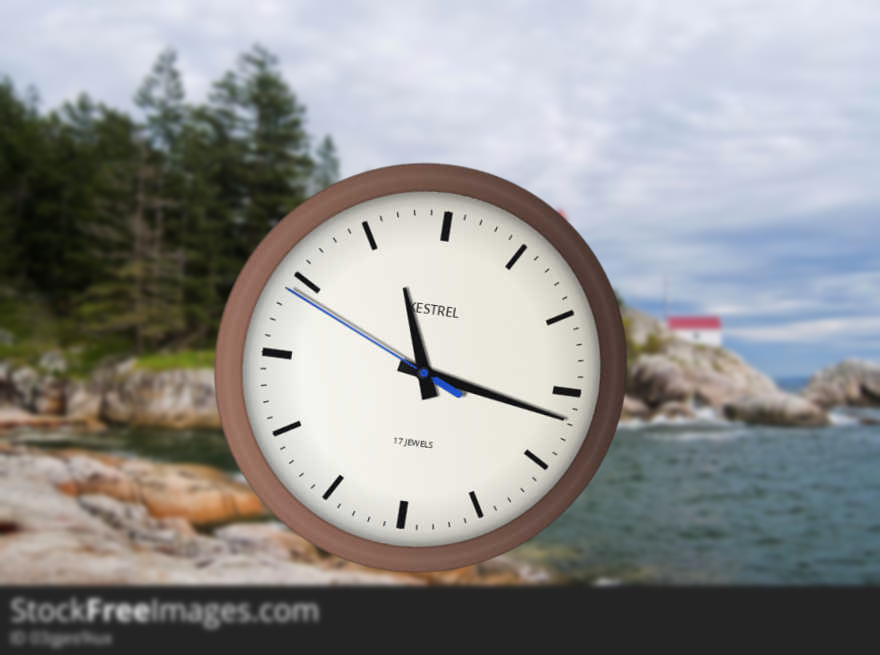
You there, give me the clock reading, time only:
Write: 11:16:49
